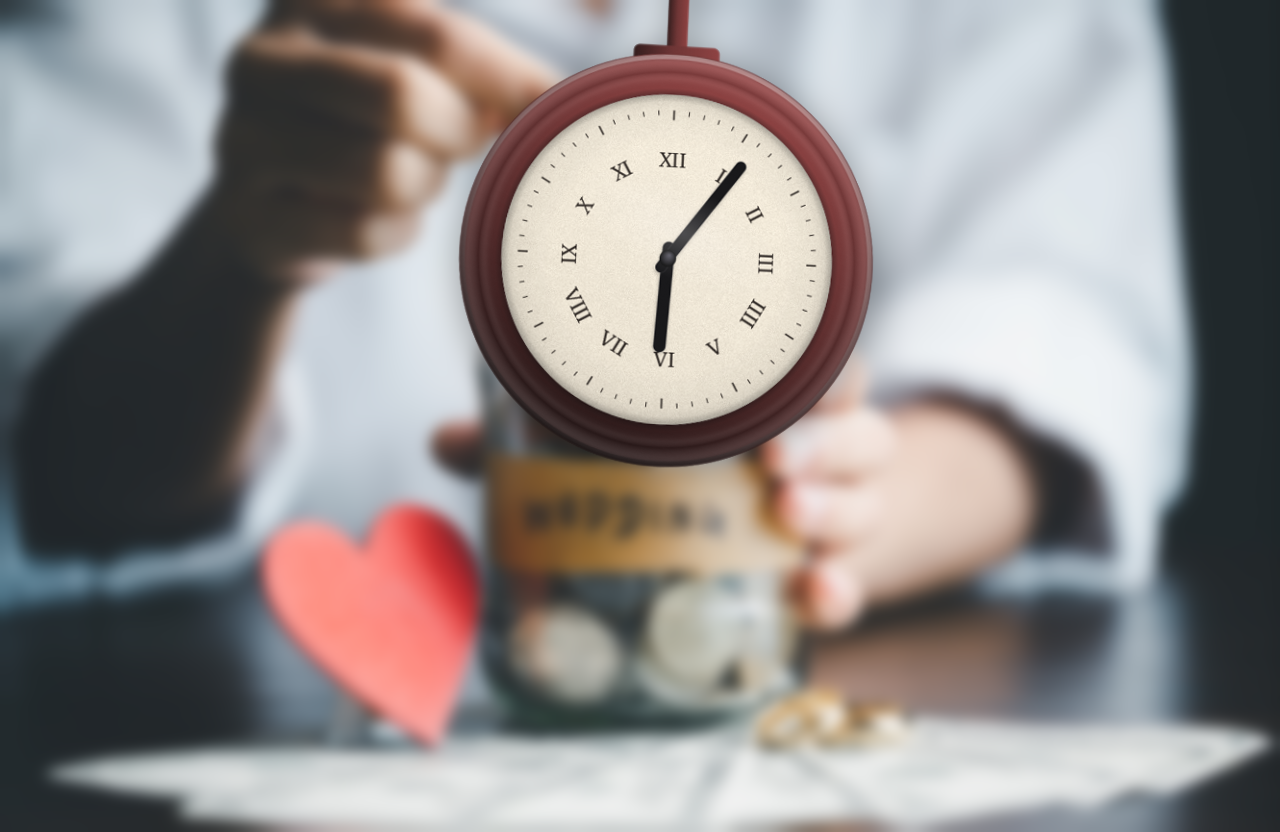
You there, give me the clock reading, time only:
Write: 6:06
